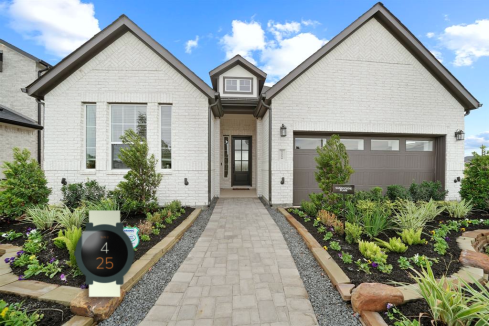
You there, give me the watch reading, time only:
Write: 4:25
